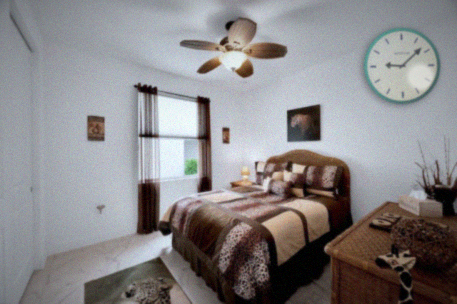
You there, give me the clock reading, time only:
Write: 9:08
